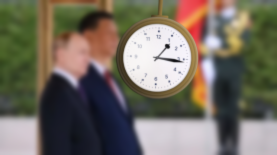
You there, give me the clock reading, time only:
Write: 1:16
